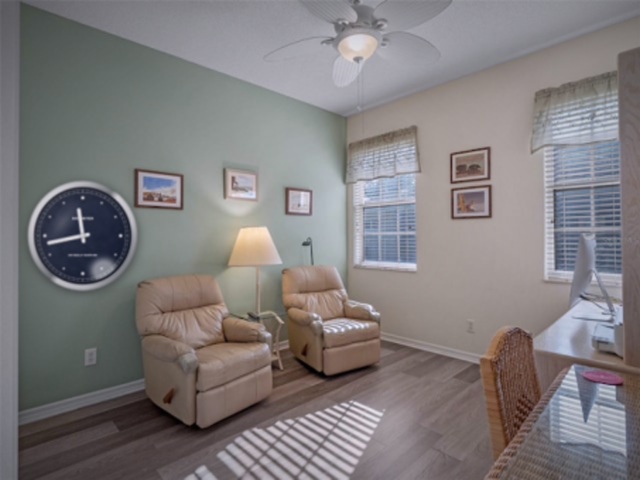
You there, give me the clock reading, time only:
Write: 11:43
